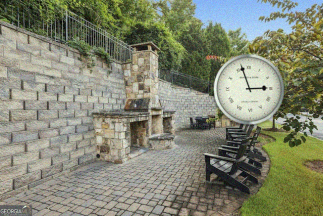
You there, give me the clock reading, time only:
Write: 2:57
